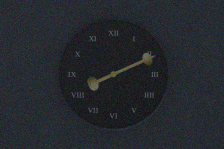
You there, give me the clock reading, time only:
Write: 8:11
